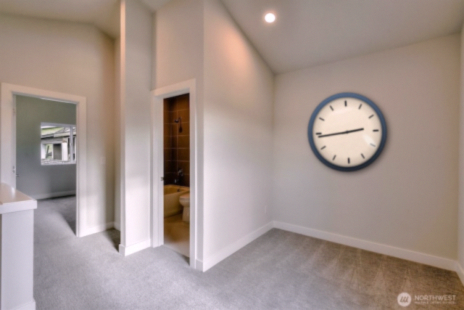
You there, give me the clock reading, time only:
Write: 2:44
